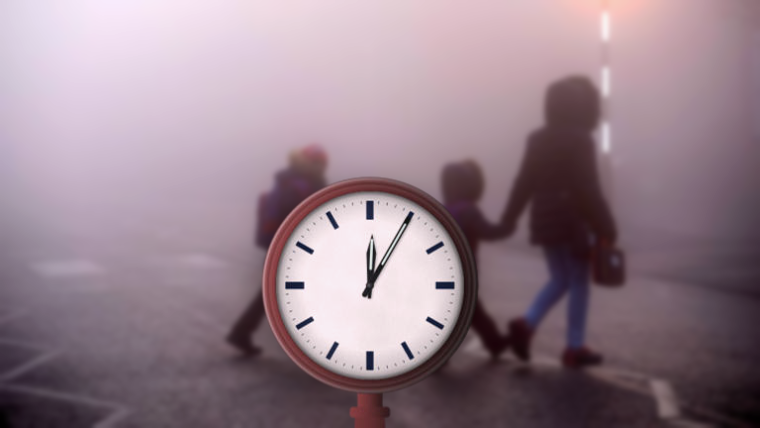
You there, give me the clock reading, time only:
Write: 12:05
